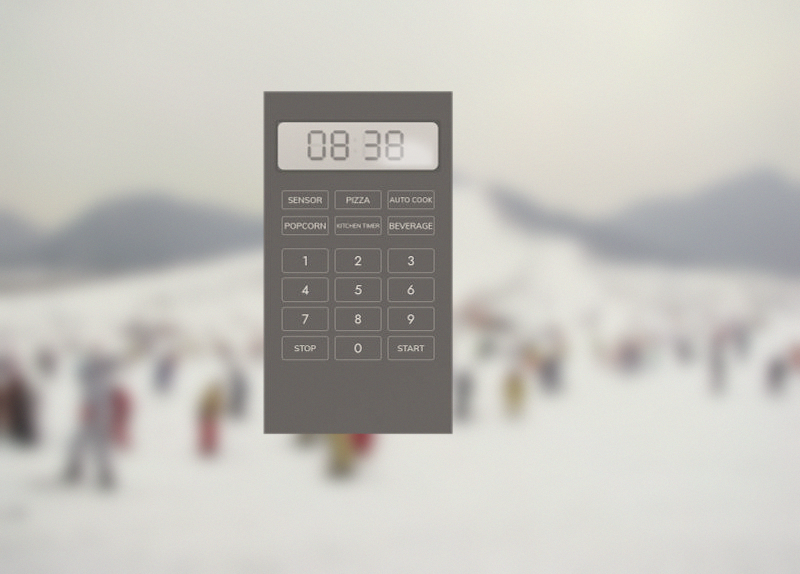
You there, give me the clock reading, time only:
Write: 8:38
